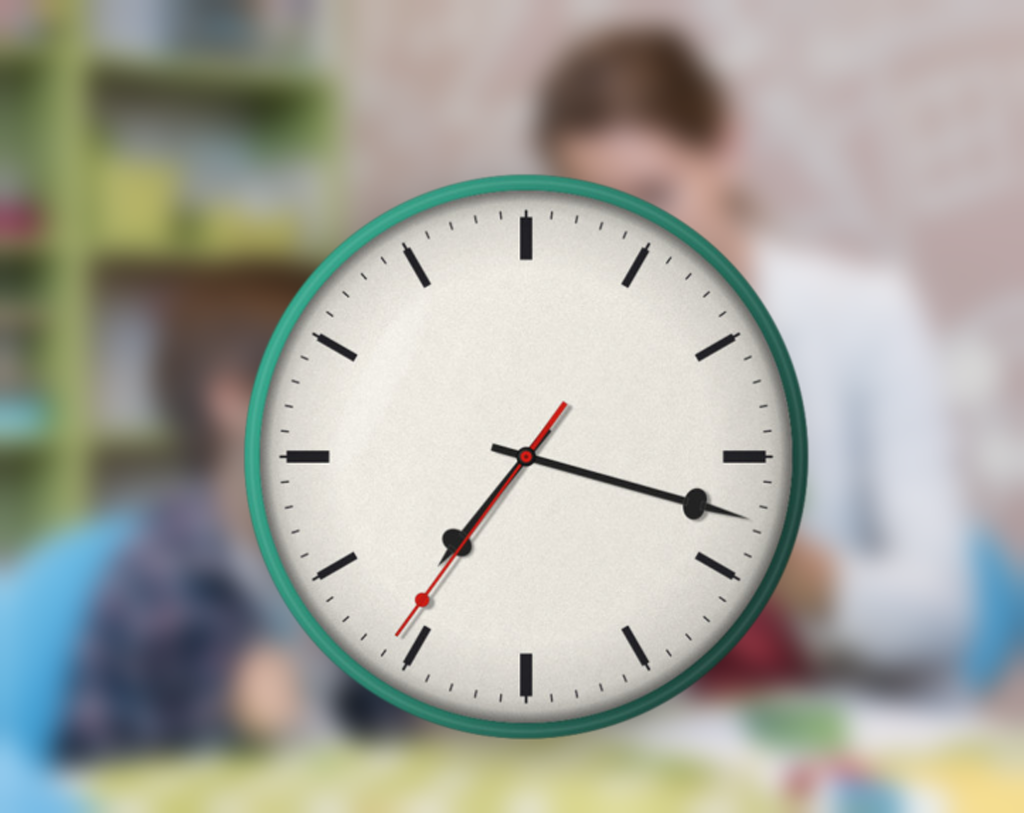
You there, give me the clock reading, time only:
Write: 7:17:36
